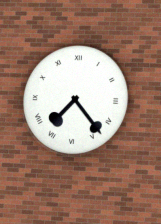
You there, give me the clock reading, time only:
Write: 7:23
